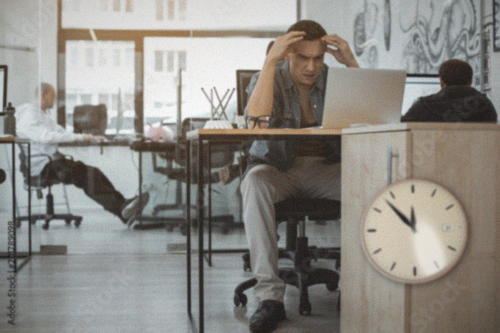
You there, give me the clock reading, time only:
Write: 11:53
